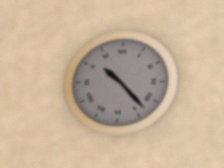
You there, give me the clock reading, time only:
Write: 10:23
